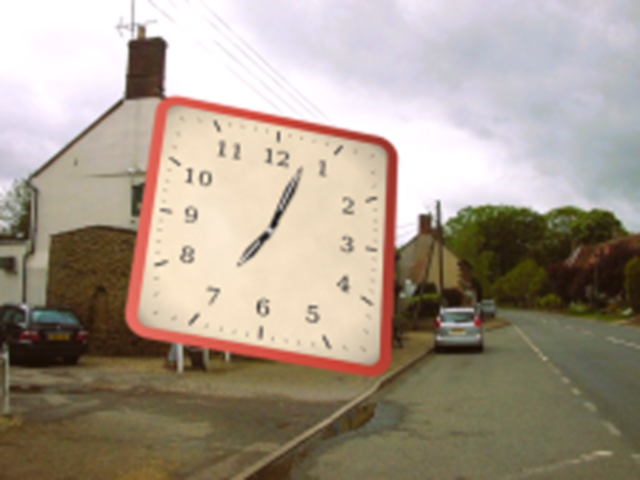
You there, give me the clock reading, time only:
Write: 7:03
